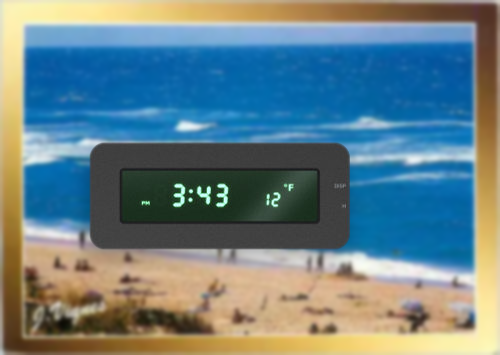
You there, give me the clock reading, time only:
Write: 3:43
